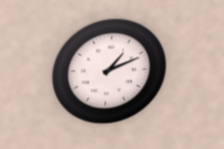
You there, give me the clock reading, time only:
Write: 1:11
